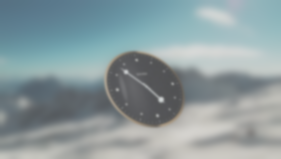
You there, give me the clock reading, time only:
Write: 4:53
